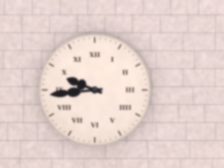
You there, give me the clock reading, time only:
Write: 9:44
